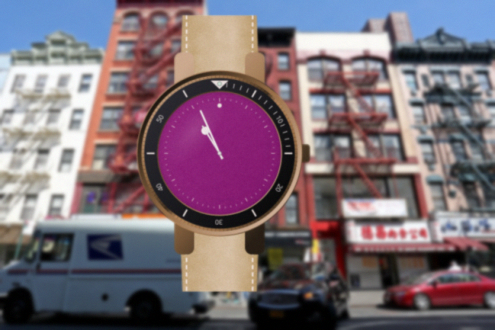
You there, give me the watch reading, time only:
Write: 10:56
